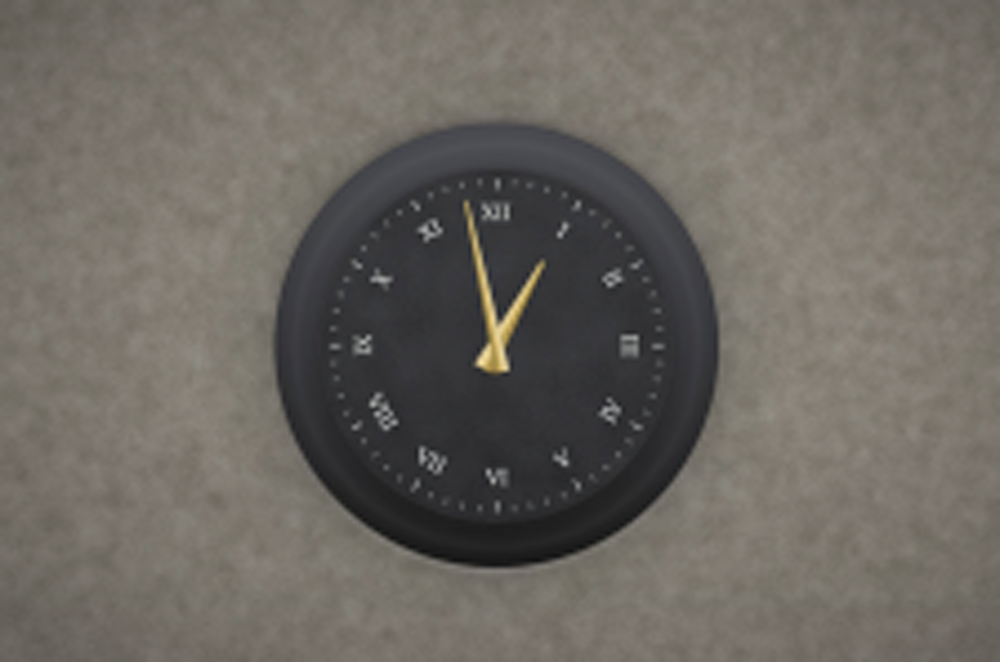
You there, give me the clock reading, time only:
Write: 12:58
